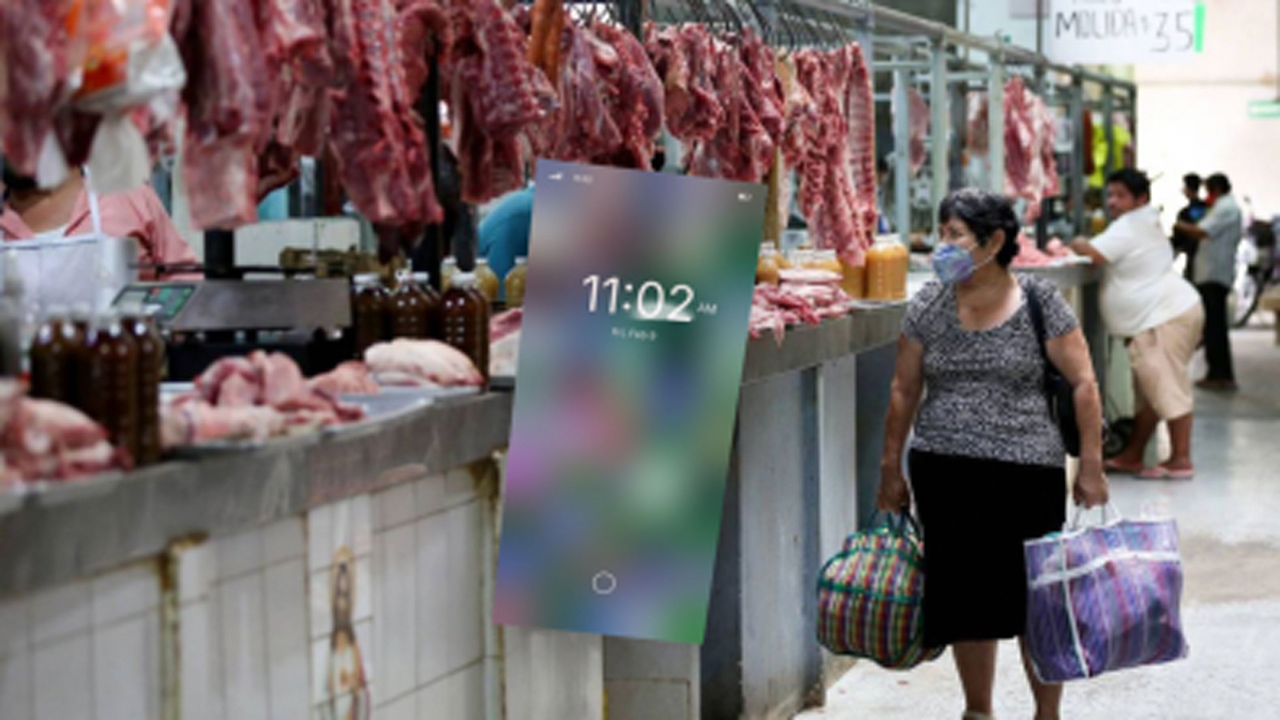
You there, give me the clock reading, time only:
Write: 11:02
